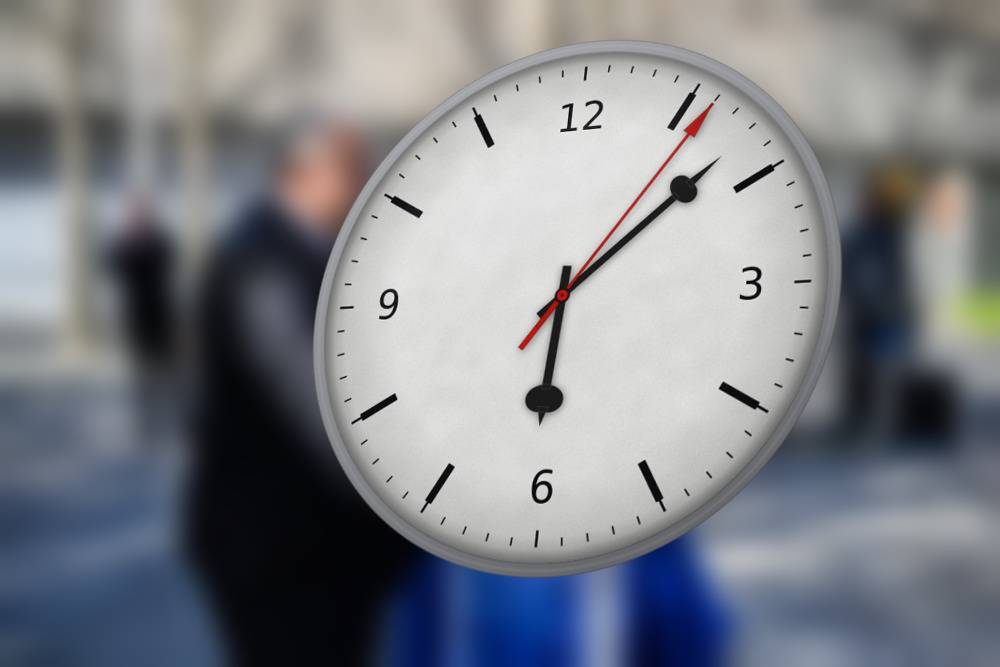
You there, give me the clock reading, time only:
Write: 6:08:06
